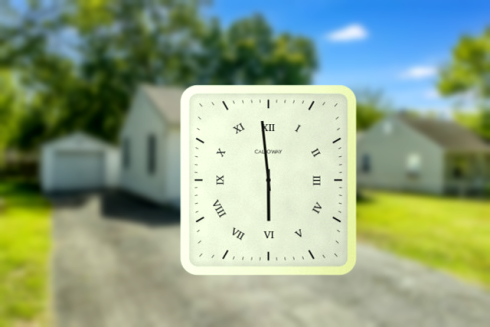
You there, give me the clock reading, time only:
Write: 5:59
